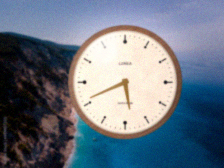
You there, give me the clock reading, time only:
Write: 5:41
